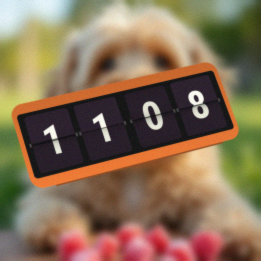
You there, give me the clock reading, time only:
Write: 11:08
